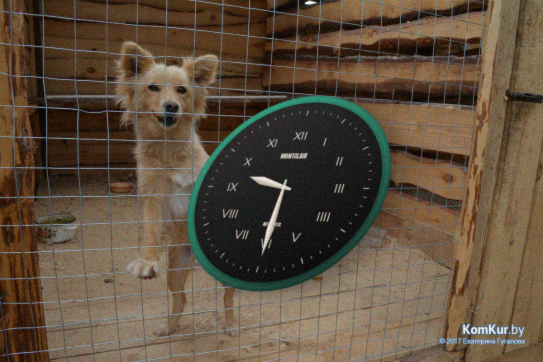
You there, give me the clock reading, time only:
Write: 9:30
